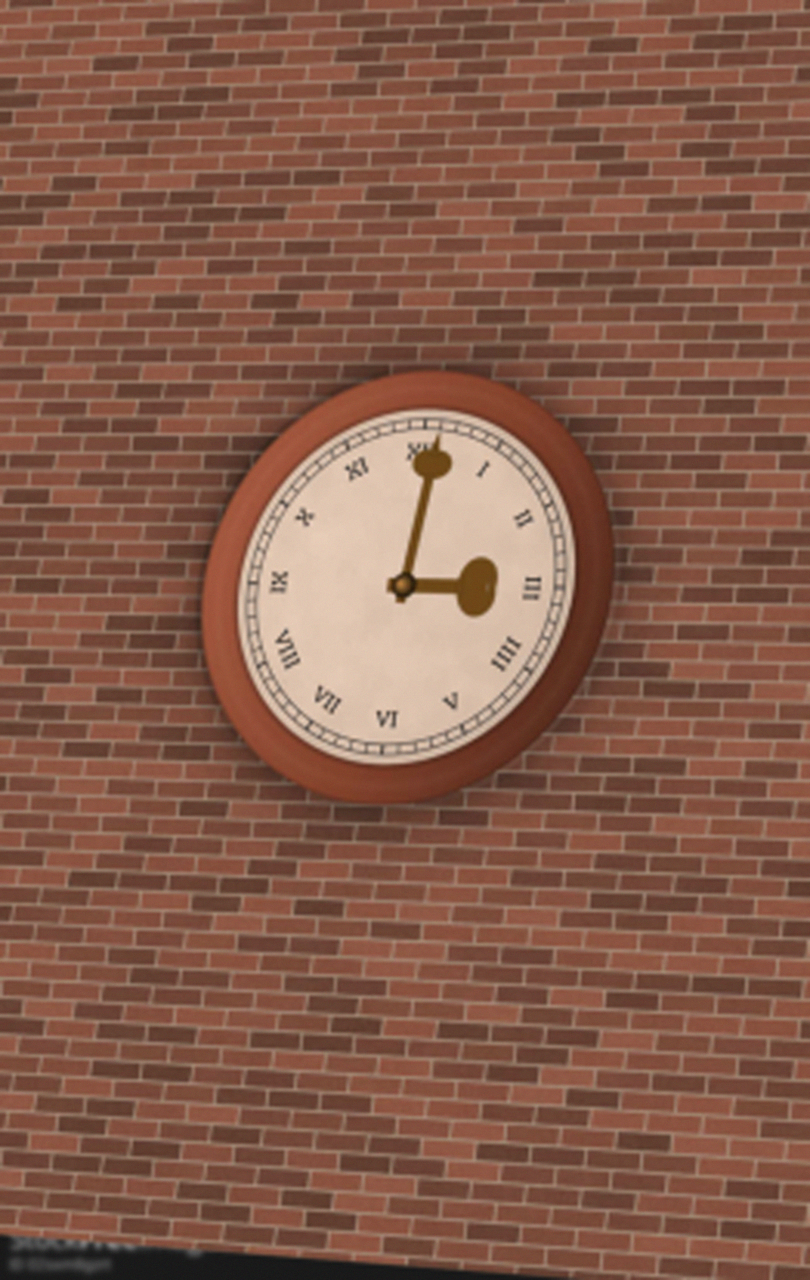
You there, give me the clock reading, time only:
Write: 3:01
